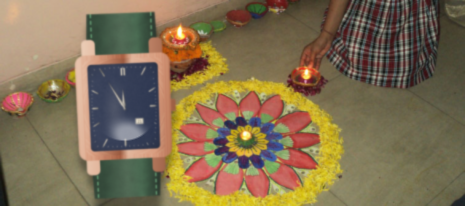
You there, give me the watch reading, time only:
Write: 11:55
